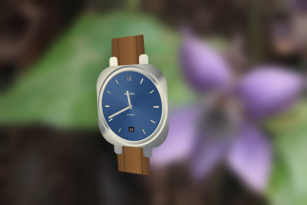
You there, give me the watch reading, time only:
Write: 11:41
